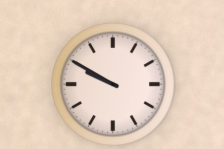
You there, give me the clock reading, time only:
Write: 9:50
